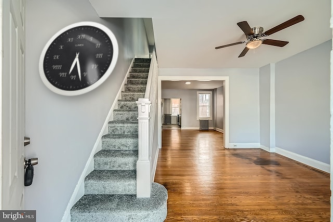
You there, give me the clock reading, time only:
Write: 6:27
